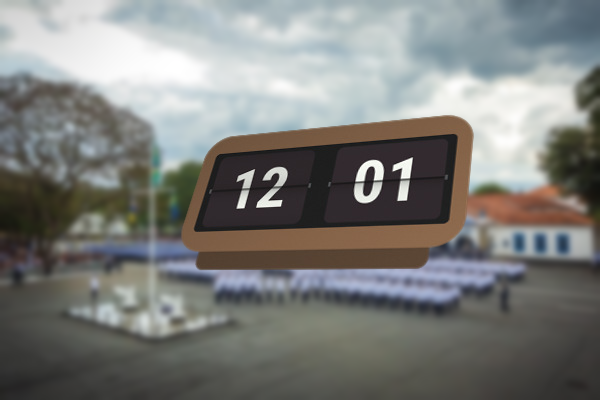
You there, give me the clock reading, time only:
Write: 12:01
